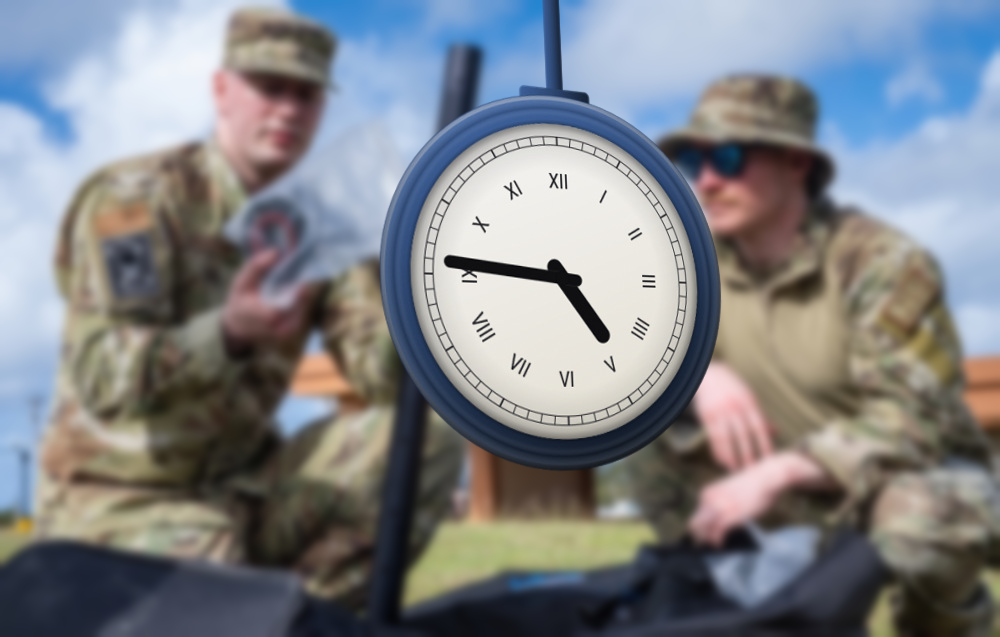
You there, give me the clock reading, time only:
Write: 4:46
